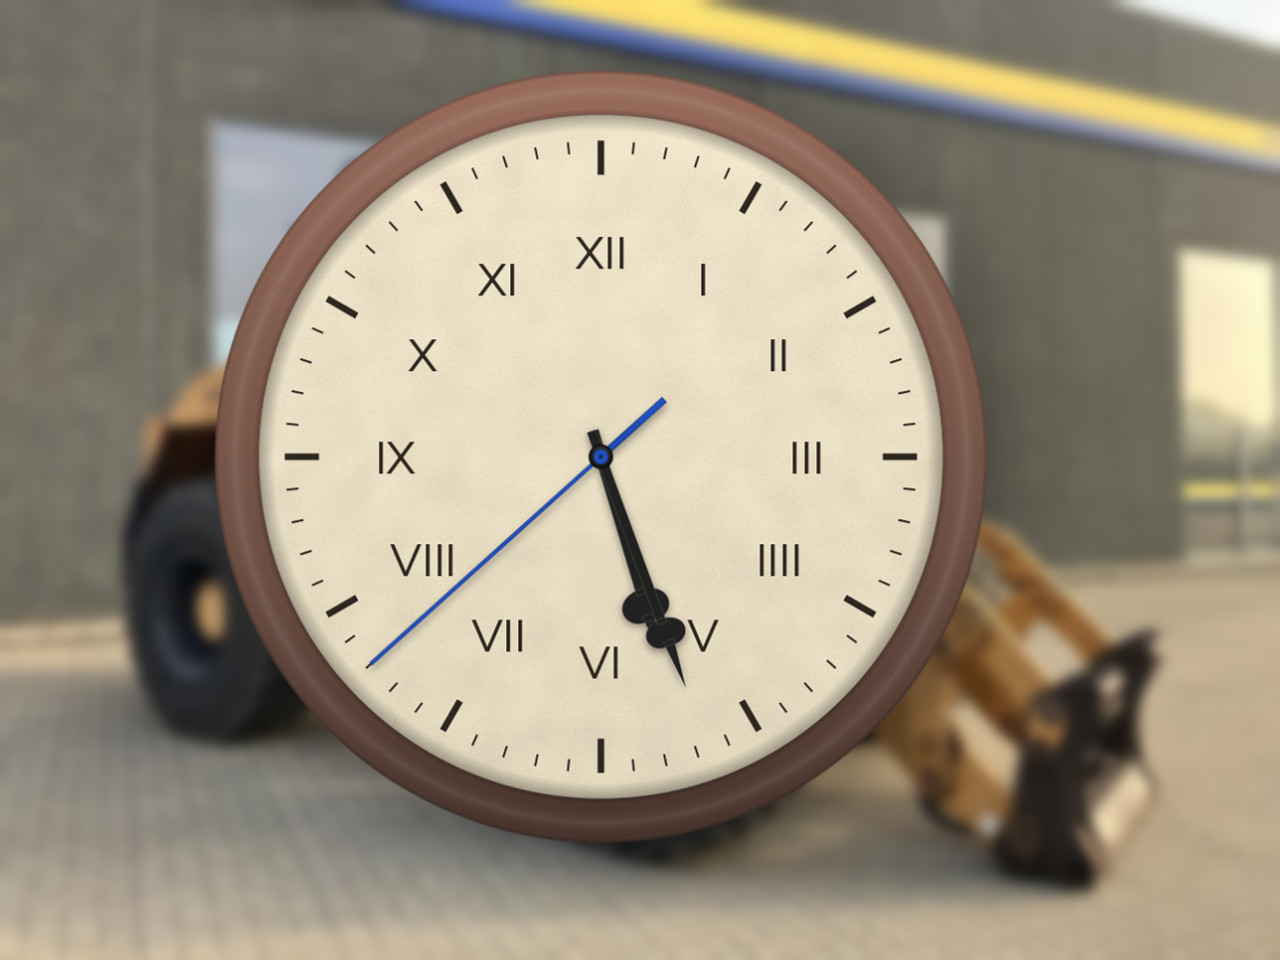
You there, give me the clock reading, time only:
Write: 5:26:38
